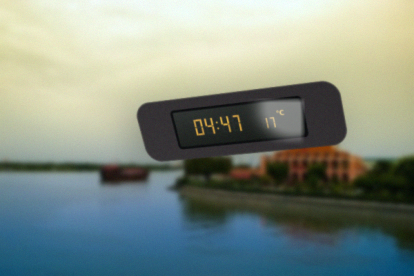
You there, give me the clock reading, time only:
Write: 4:47
